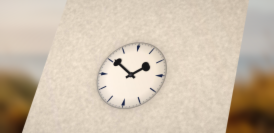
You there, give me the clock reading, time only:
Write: 1:51
